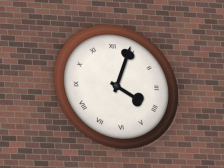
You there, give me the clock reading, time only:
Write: 4:04
